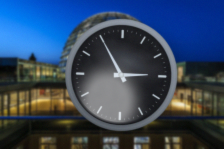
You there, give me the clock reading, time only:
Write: 2:55
